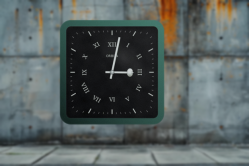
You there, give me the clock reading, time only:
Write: 3:02
